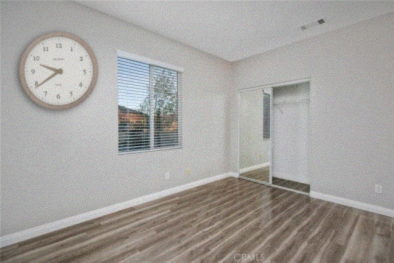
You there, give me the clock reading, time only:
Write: 9:39
